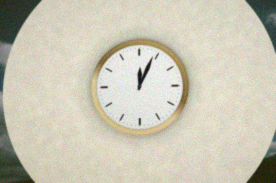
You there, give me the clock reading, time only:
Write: 12:04
